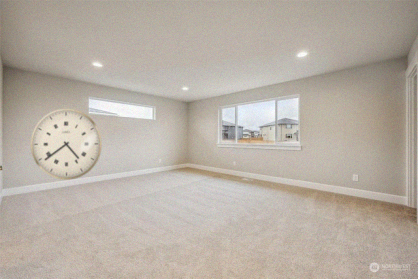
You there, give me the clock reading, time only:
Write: 4:39
